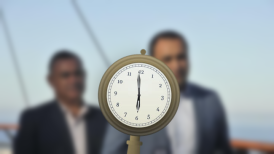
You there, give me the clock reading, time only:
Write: 5:59
